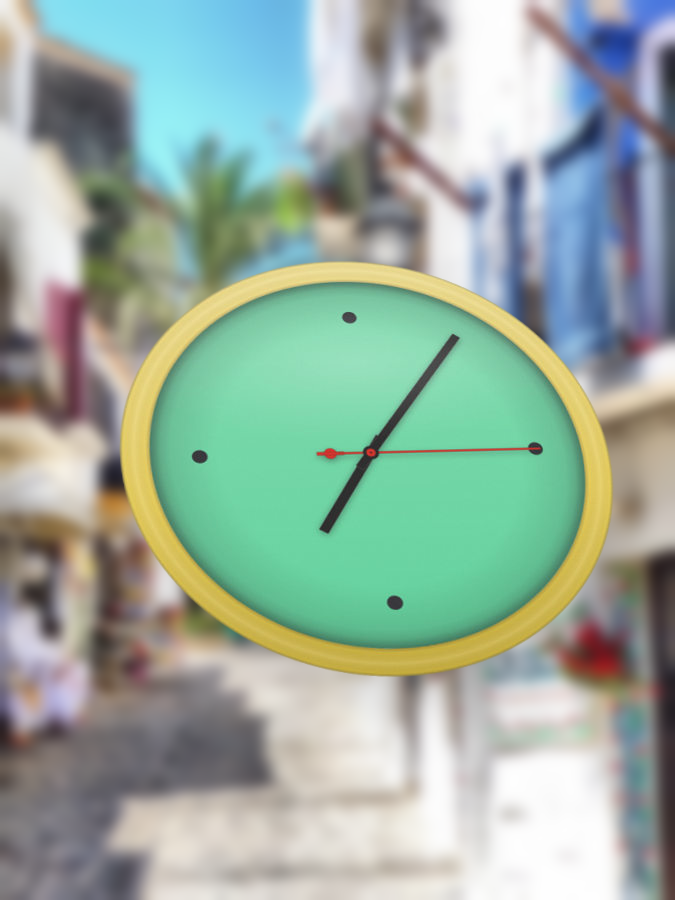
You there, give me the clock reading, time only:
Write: 7:06:15
